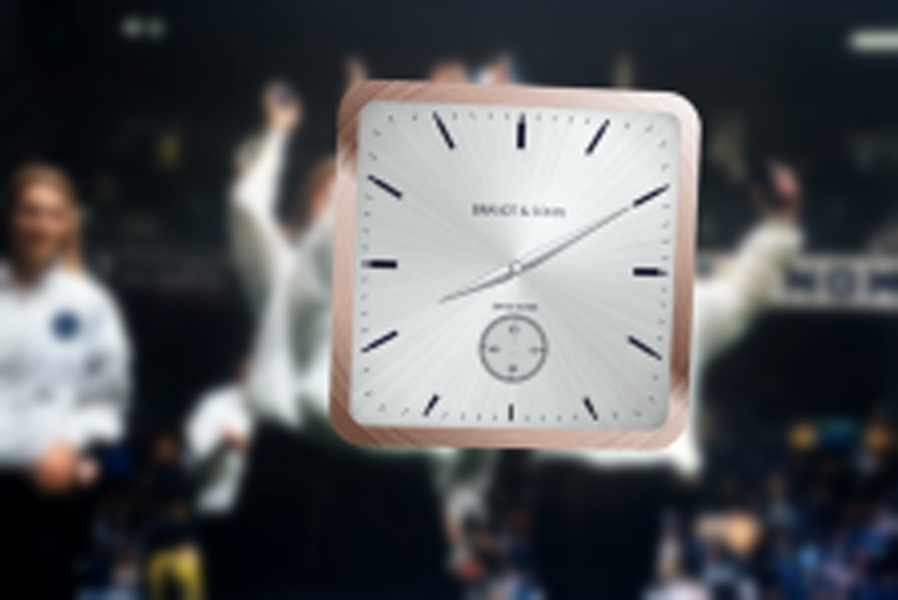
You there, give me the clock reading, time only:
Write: 8:10
